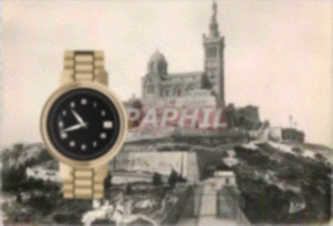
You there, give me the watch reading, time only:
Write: 10:42
